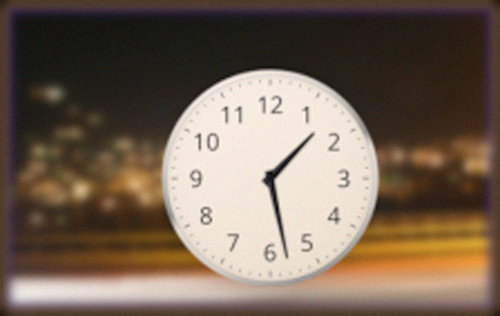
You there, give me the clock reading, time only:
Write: 1:28
